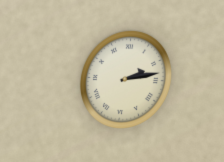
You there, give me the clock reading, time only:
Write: 2:13
